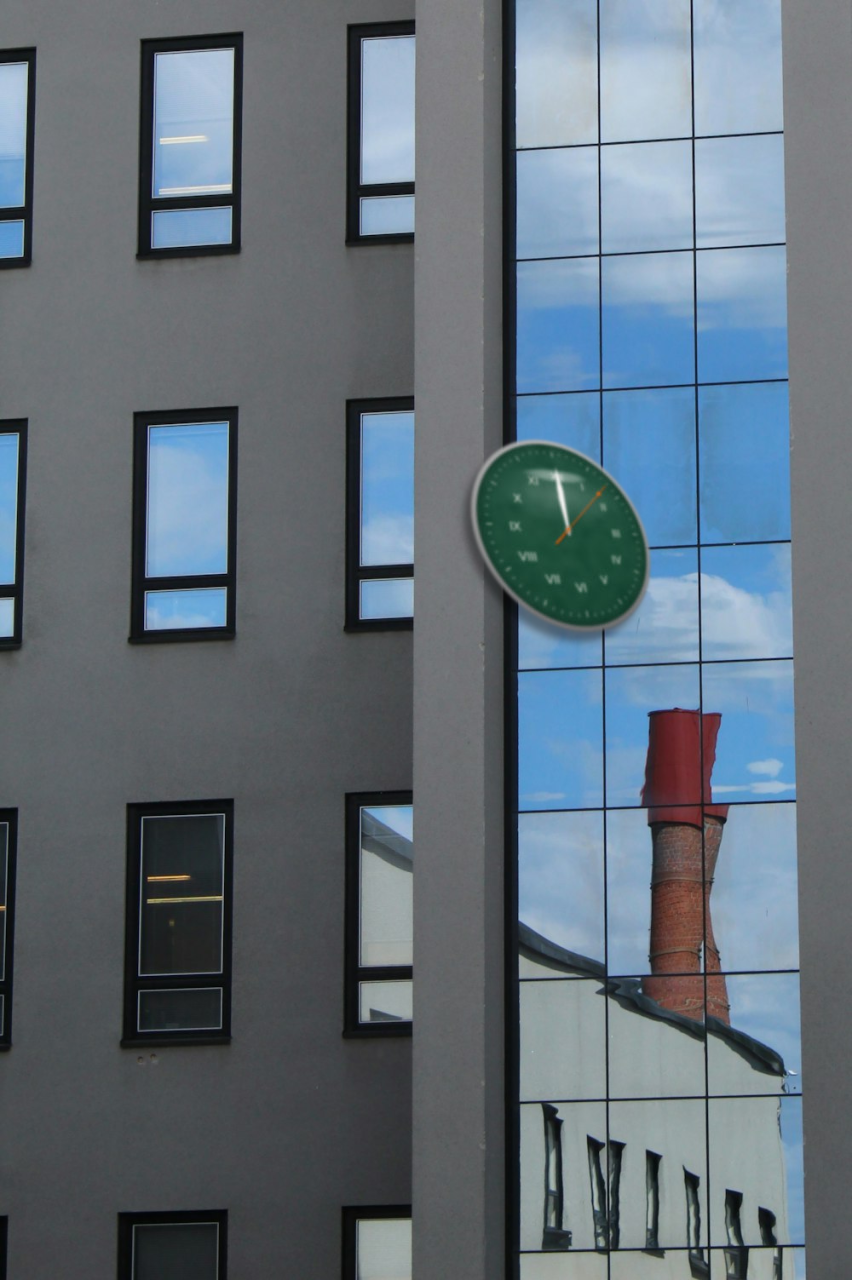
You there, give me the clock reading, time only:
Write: 12:00:08
